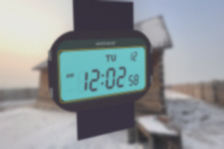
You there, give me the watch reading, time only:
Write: 12:02:58
